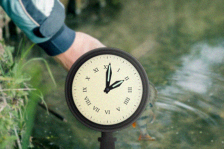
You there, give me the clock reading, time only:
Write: 2:01
